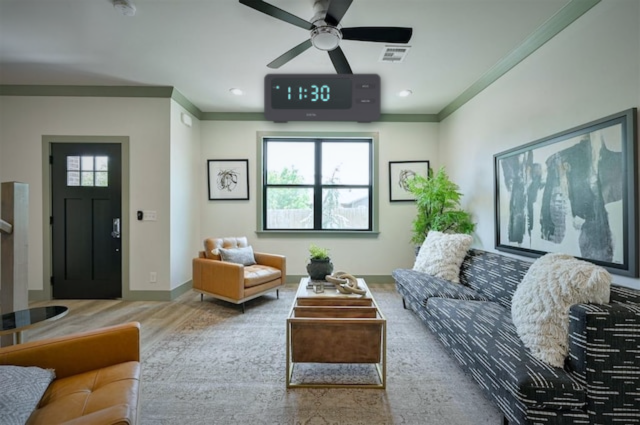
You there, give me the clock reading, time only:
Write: 11:30
